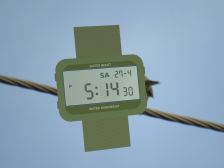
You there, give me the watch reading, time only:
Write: 5:14:30
